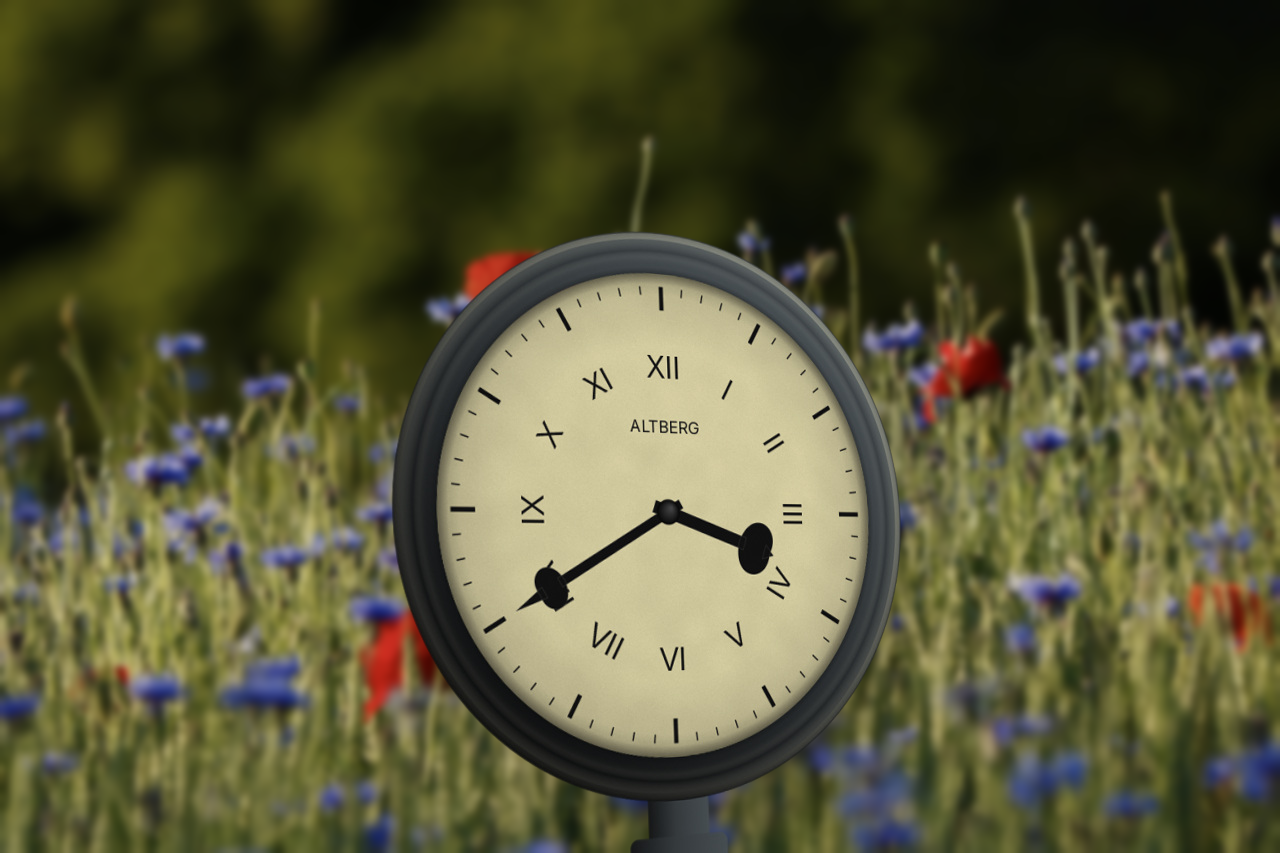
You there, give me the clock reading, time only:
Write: 3:40
